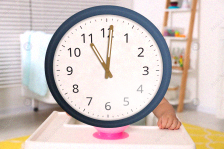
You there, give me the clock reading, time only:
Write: 11:01
